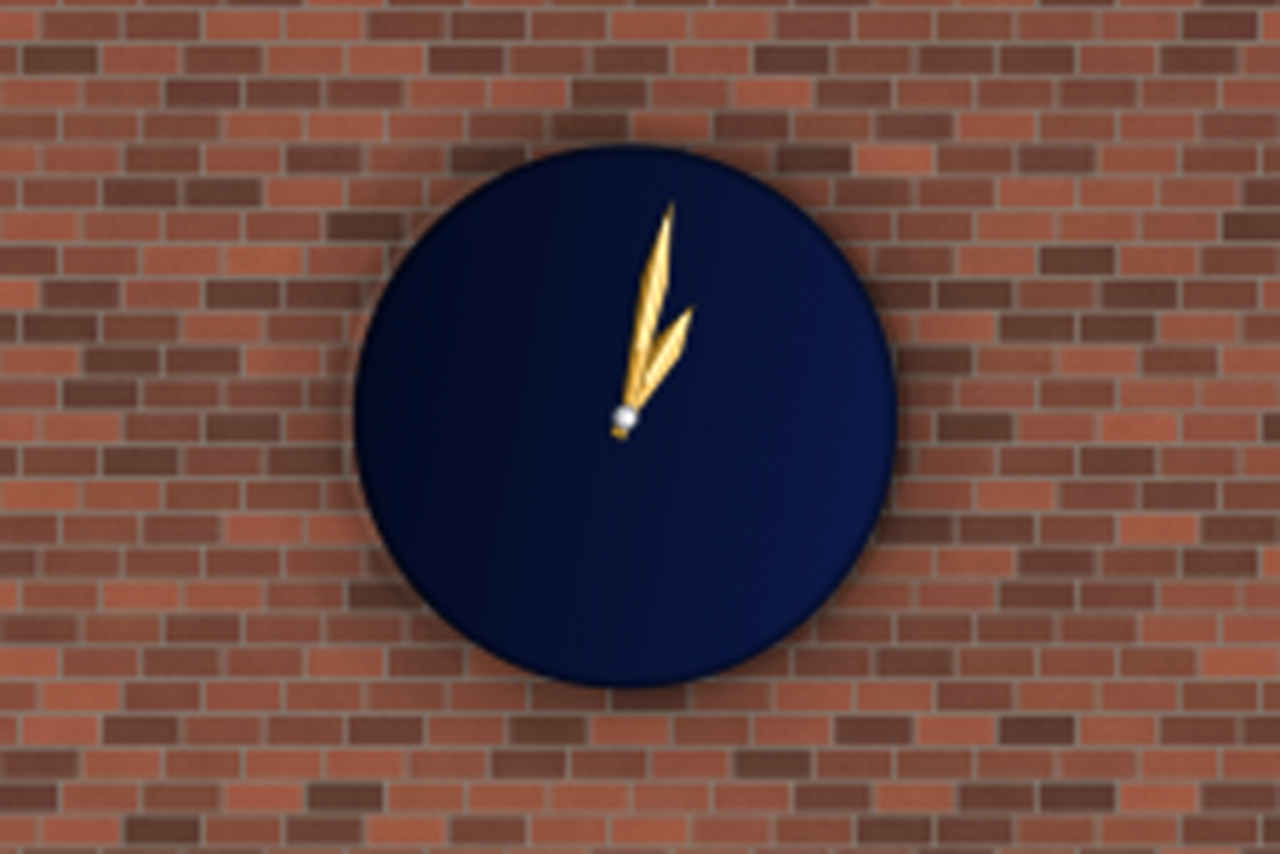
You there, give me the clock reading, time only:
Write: 1:02
